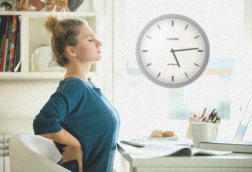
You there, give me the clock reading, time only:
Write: 5:14
